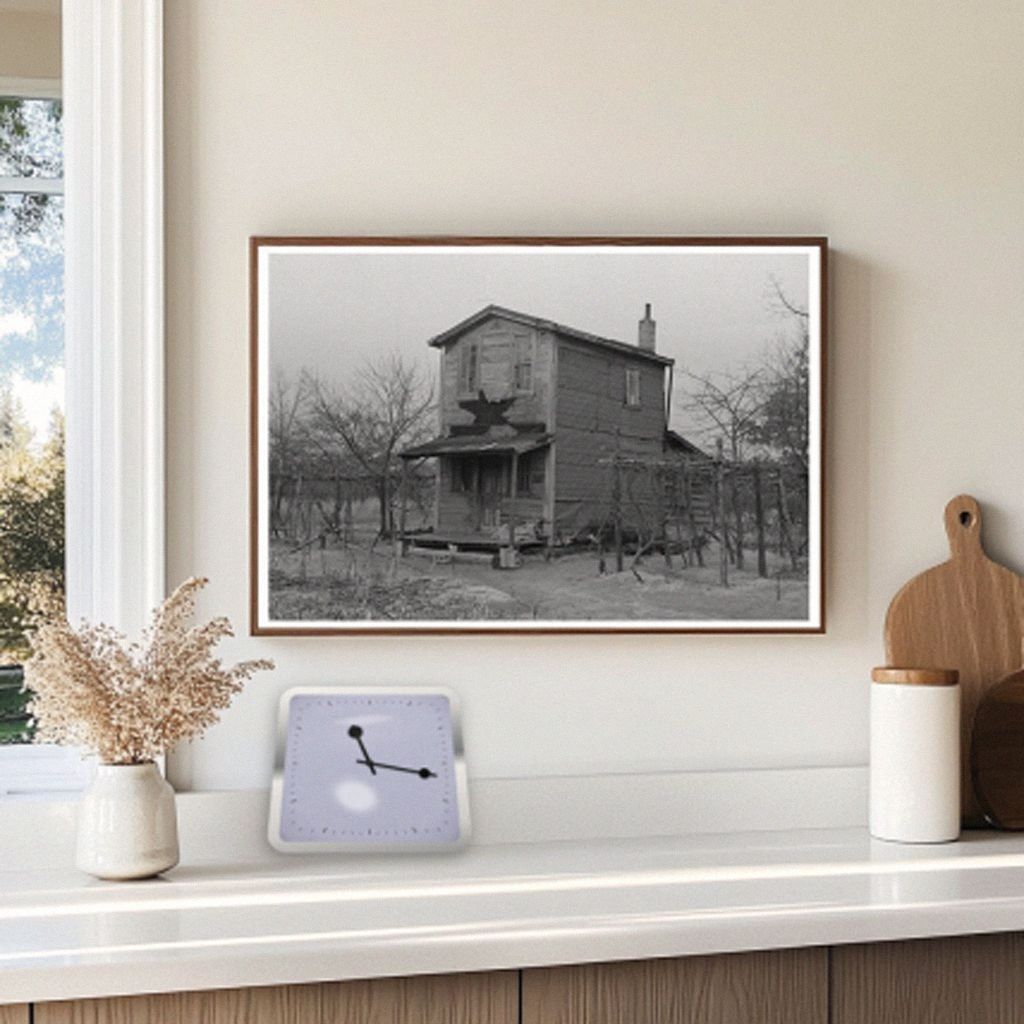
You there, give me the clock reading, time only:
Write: 11:17
